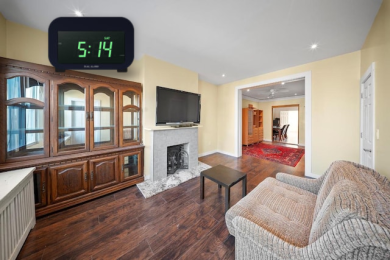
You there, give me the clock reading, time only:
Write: 5:14
